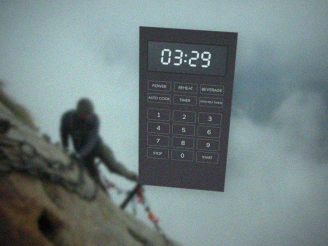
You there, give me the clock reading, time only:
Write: 3:29
